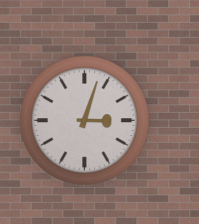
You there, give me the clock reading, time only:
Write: 3:03
